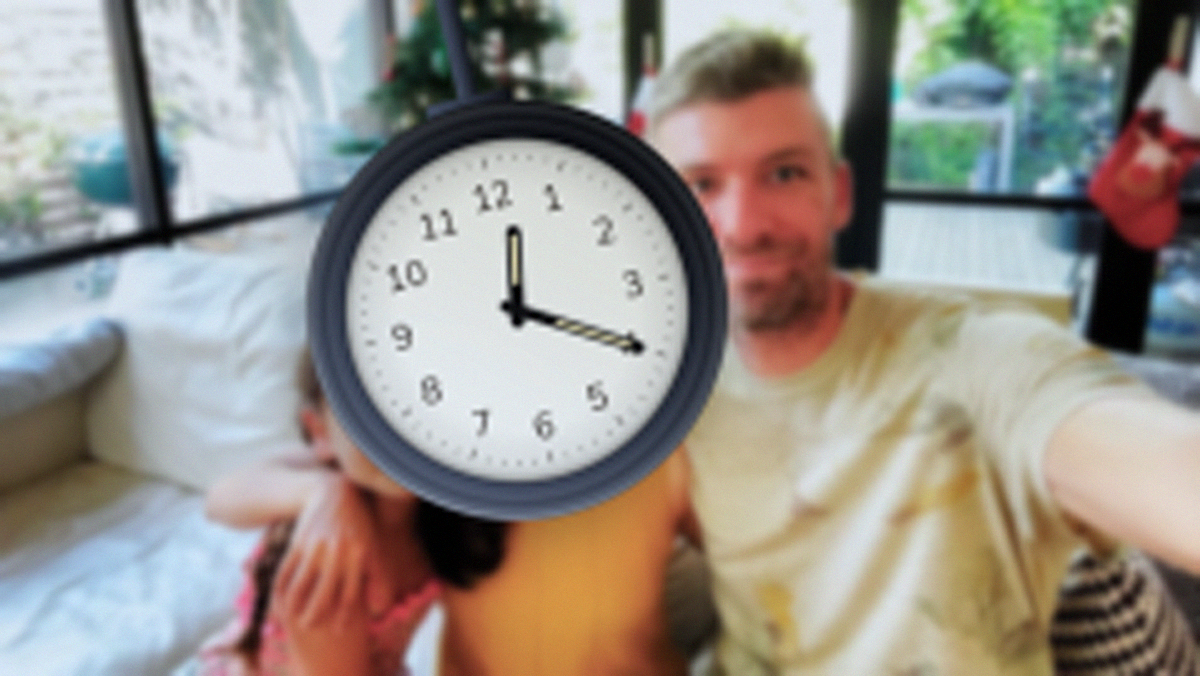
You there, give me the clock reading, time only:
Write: 12:20
